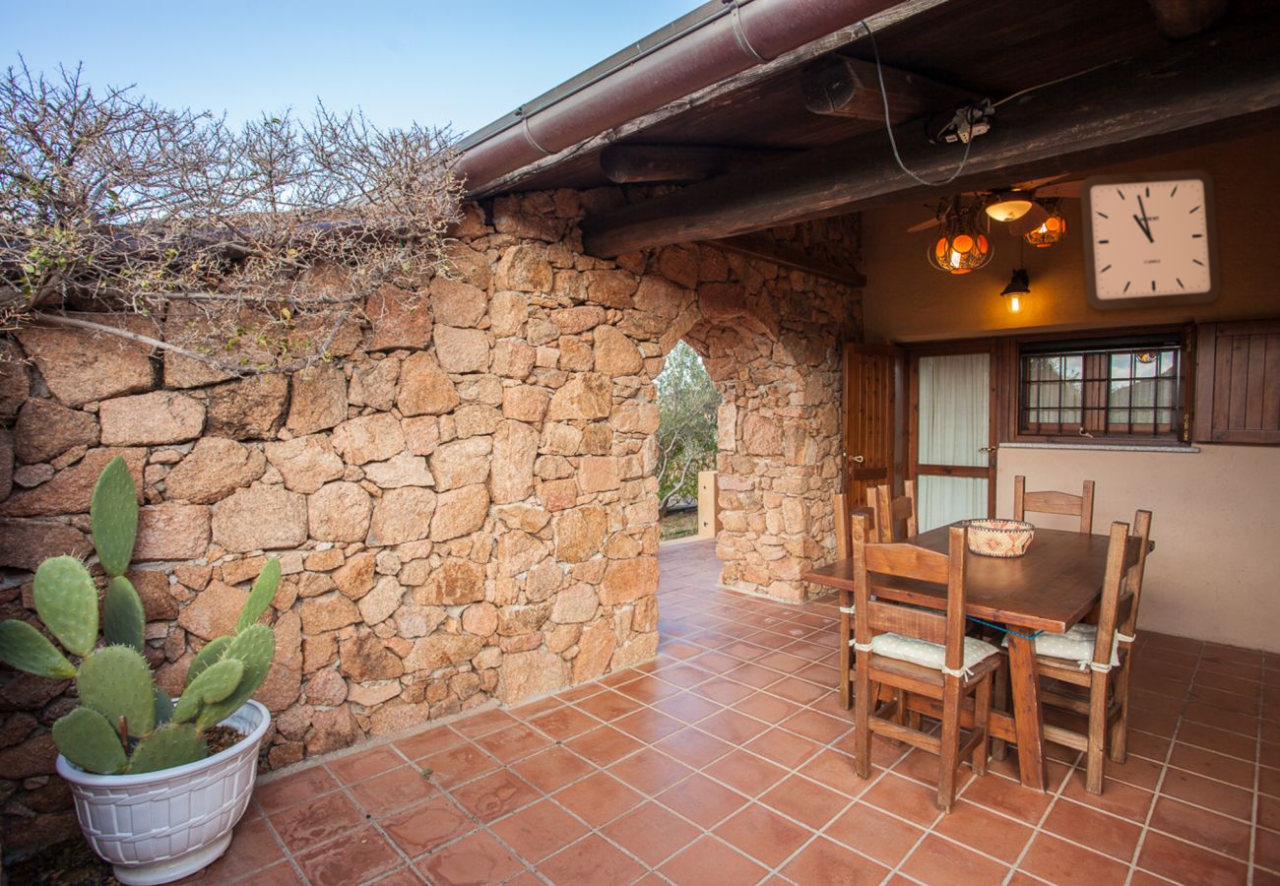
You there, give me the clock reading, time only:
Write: 10:58
